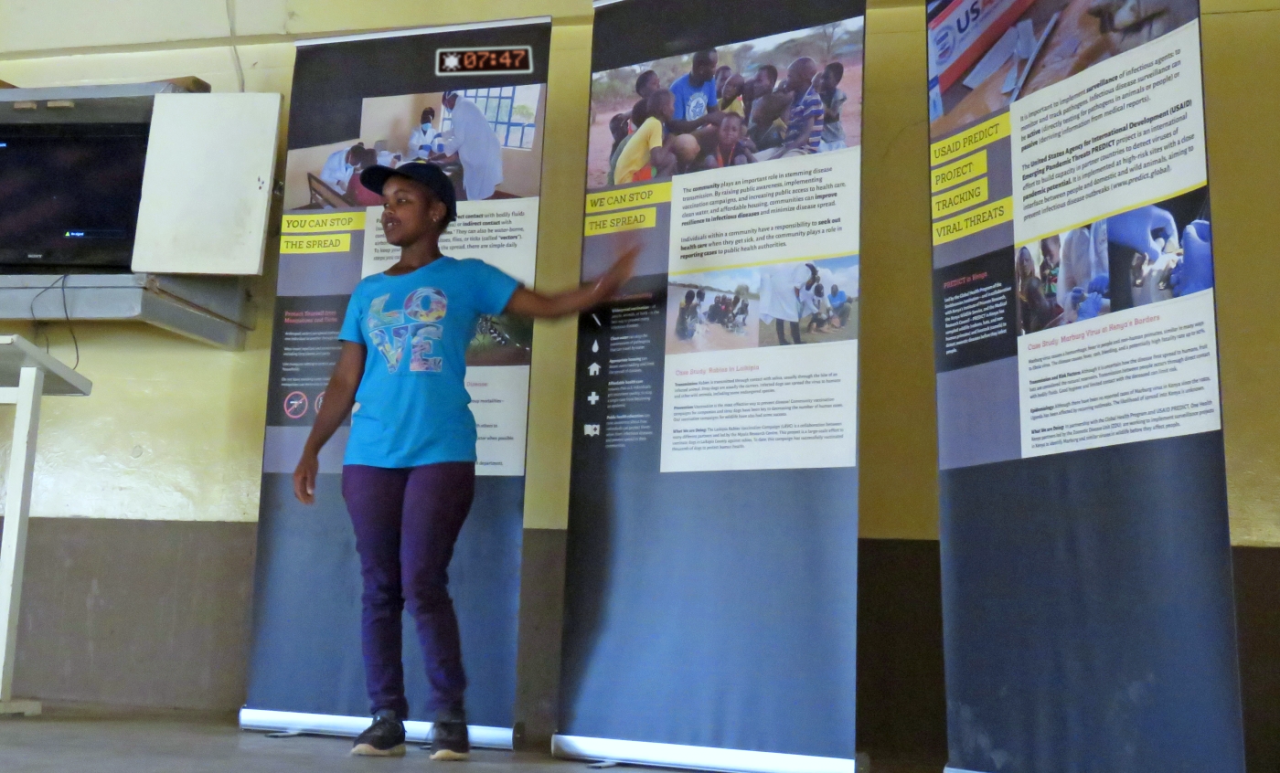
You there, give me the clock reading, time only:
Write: 7:47
